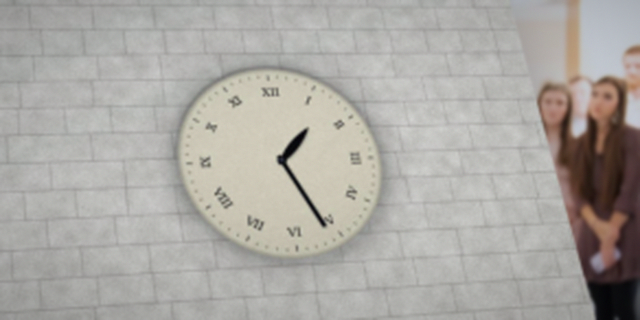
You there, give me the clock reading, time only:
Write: 1:26
